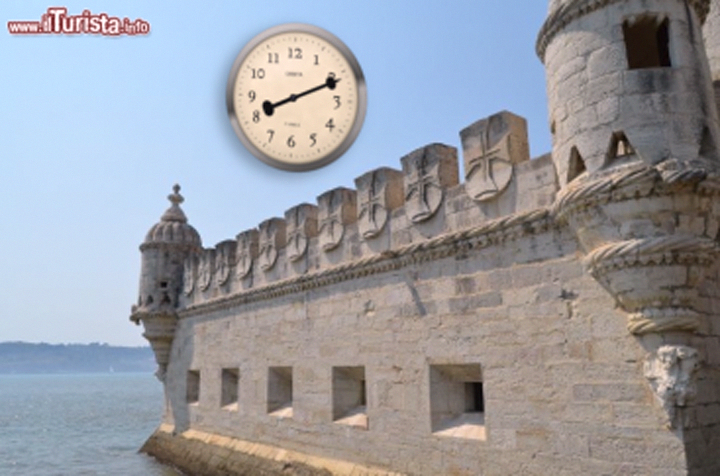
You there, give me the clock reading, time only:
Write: 8:11
